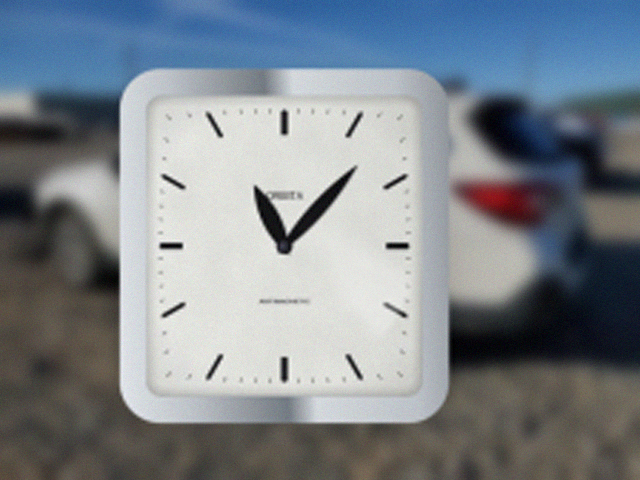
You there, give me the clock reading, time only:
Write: 11:07
